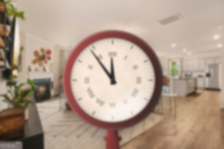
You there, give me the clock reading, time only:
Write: 11:54
